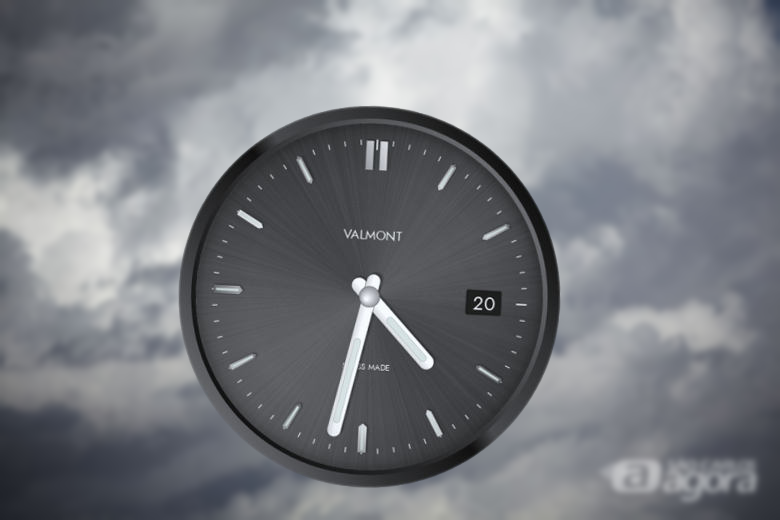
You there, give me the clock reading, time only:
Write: 4:32
